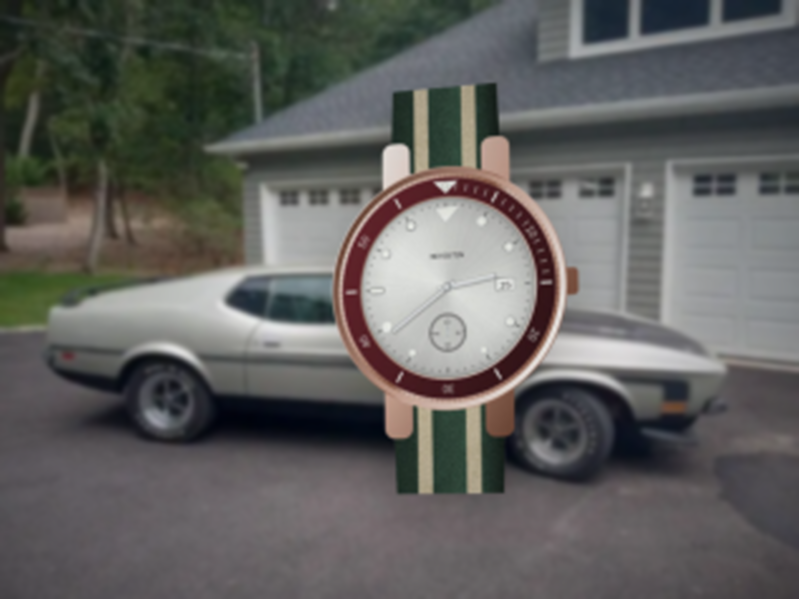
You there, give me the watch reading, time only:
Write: 2:39
